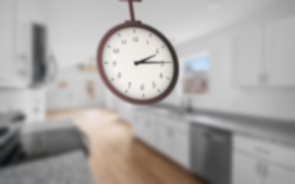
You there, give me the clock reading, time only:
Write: 2:15
